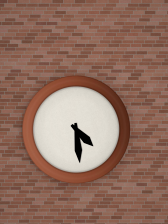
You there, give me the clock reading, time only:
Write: 4:29
